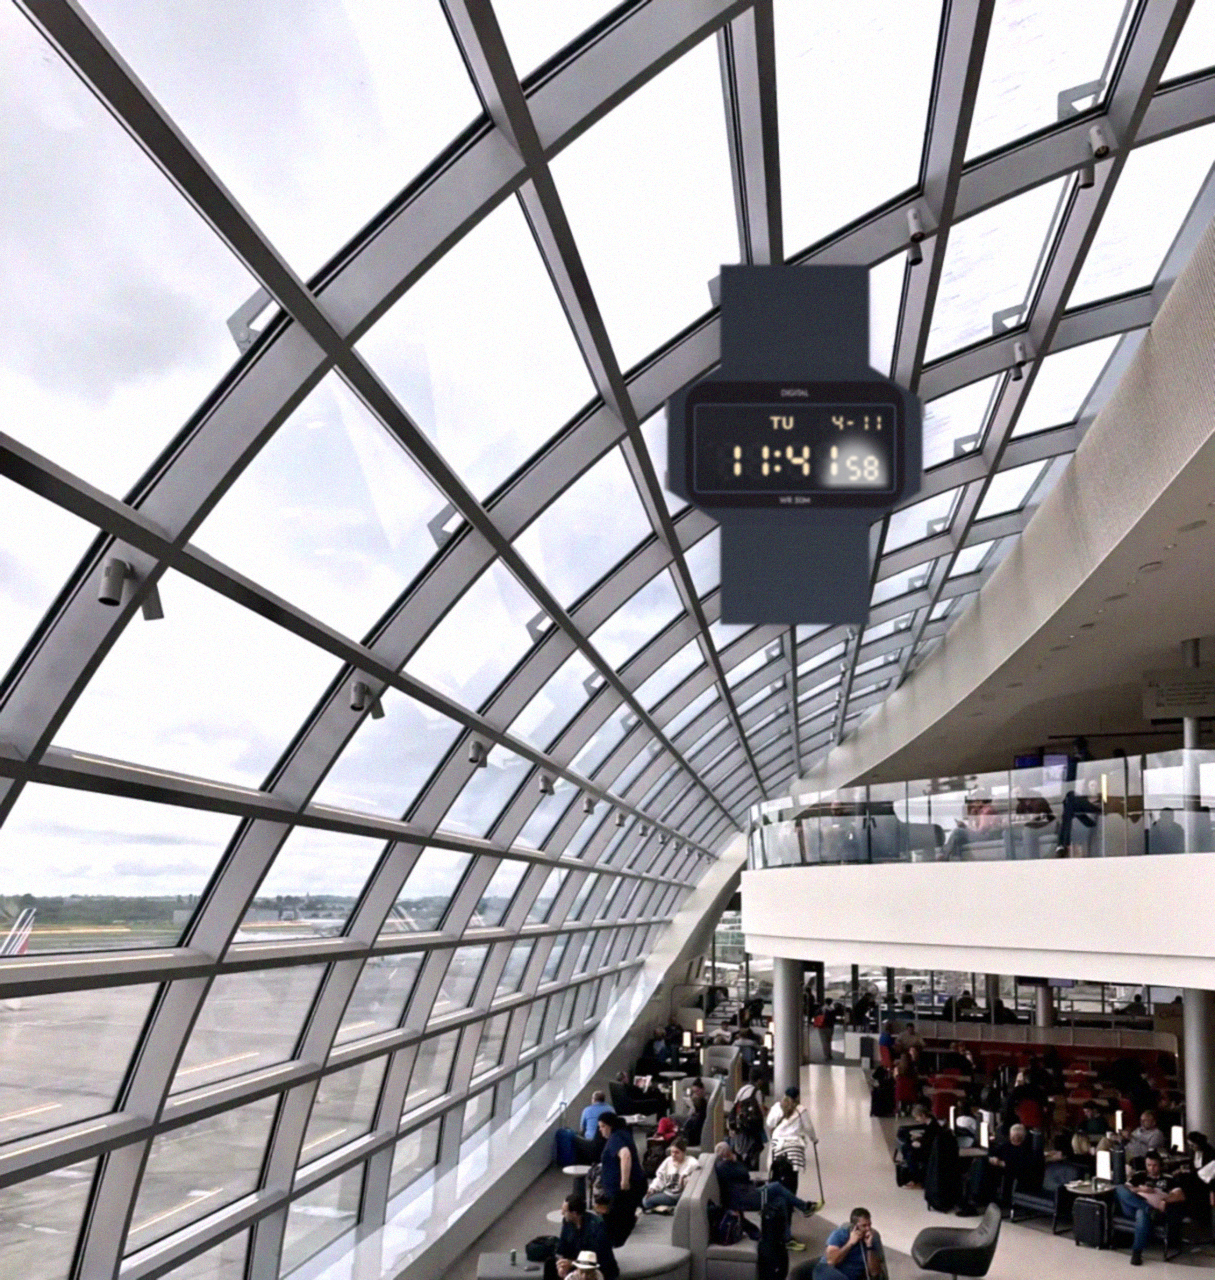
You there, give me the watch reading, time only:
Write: 11:41:58
